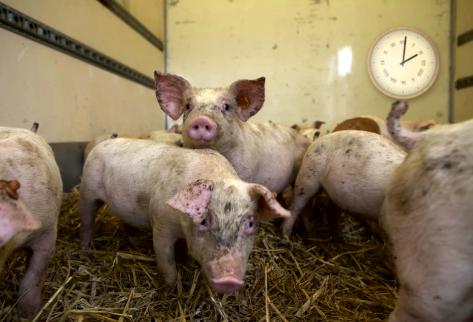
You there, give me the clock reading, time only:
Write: 2:01
